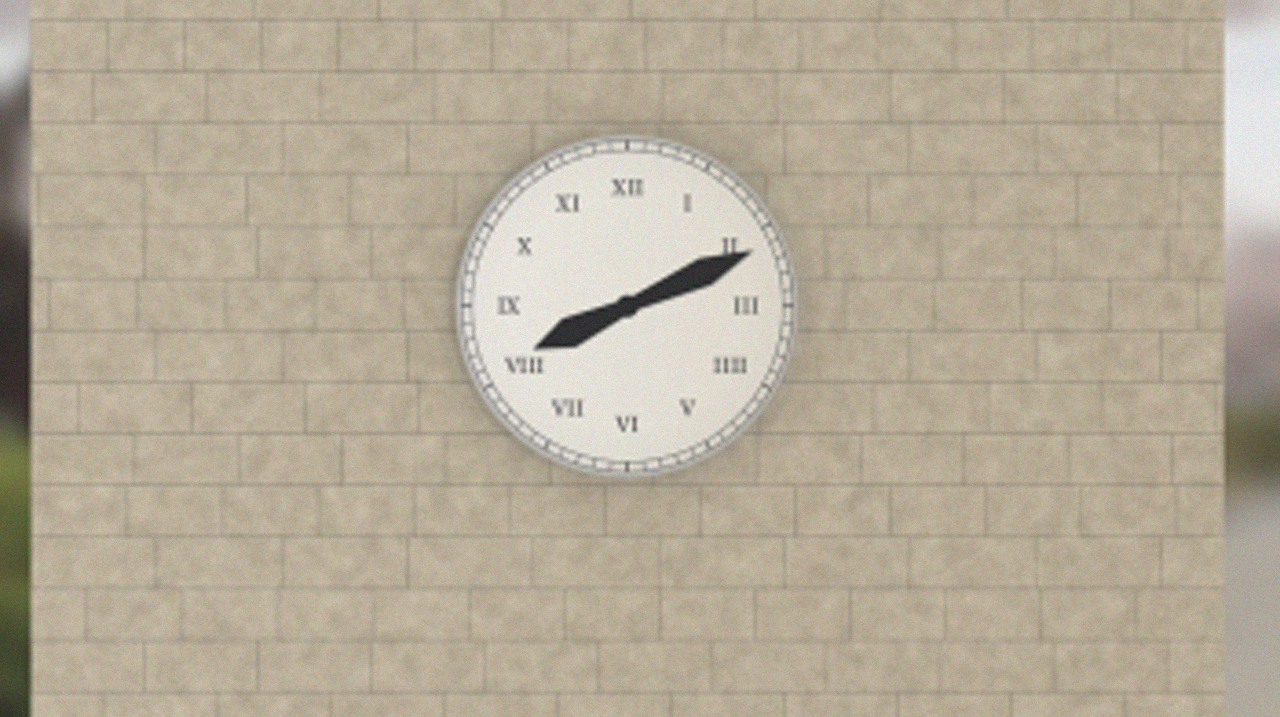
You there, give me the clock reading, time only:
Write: 8:11
